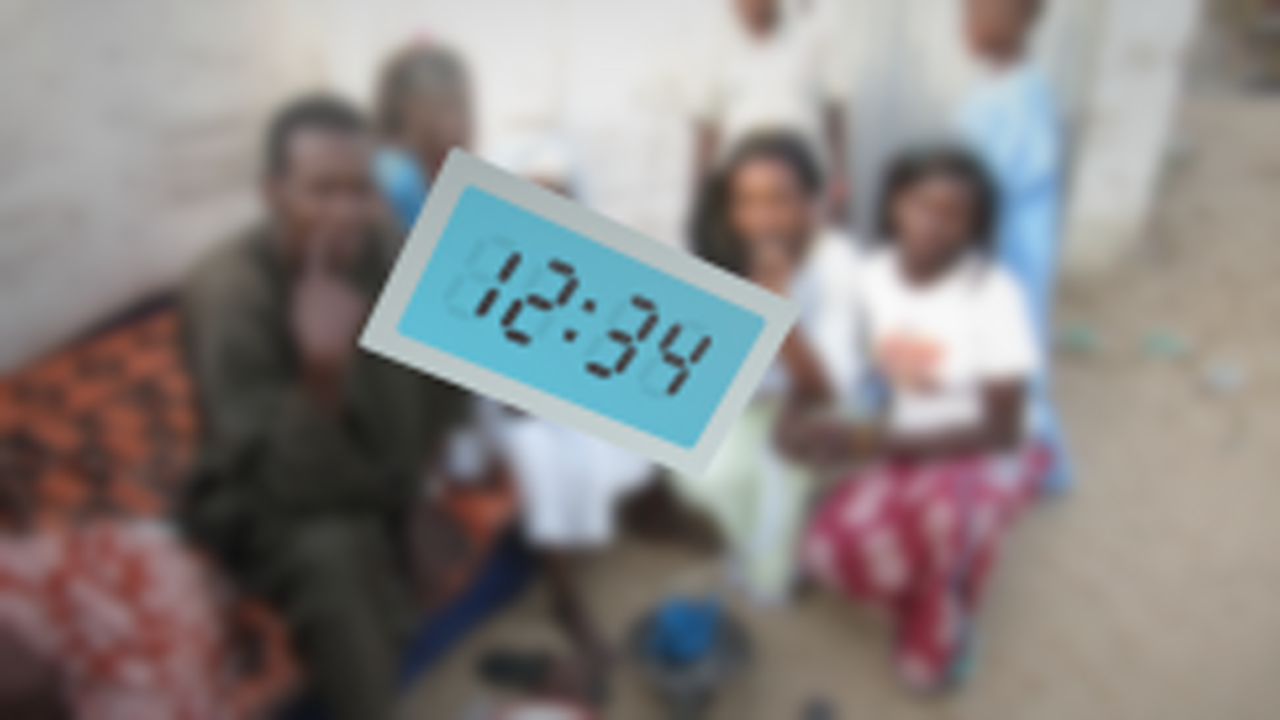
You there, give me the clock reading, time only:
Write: 12:34
